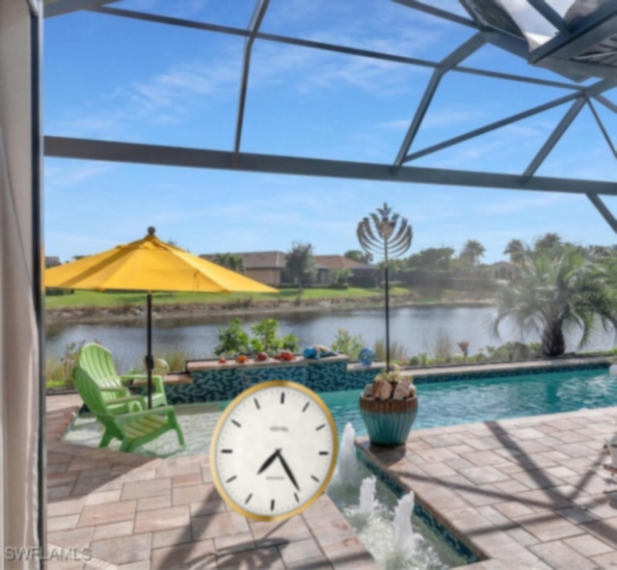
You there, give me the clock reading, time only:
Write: 7:24
